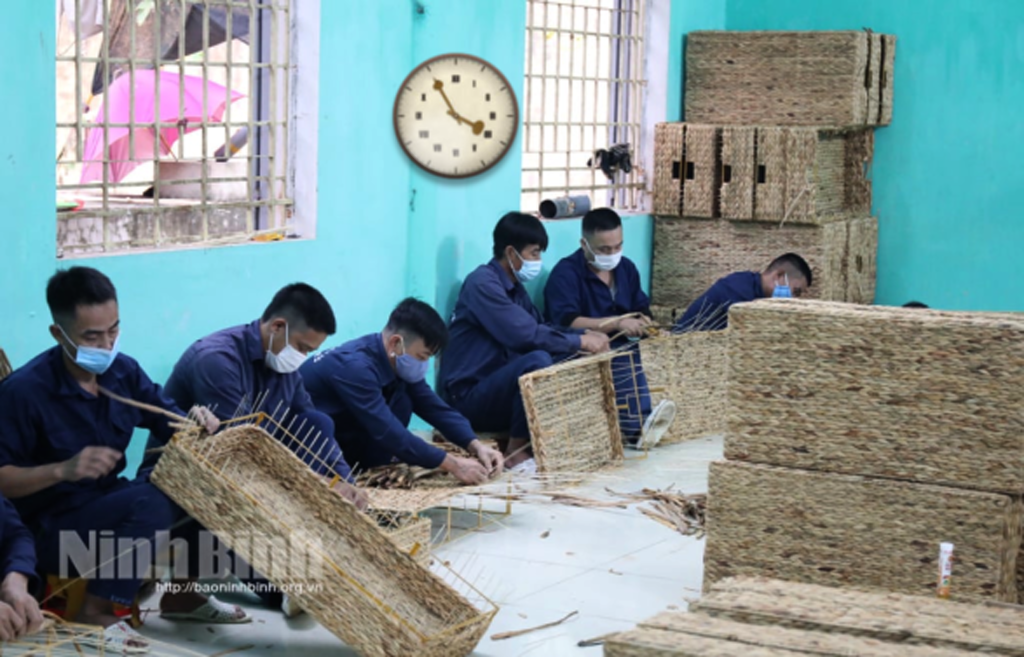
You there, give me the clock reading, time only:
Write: 3:55
